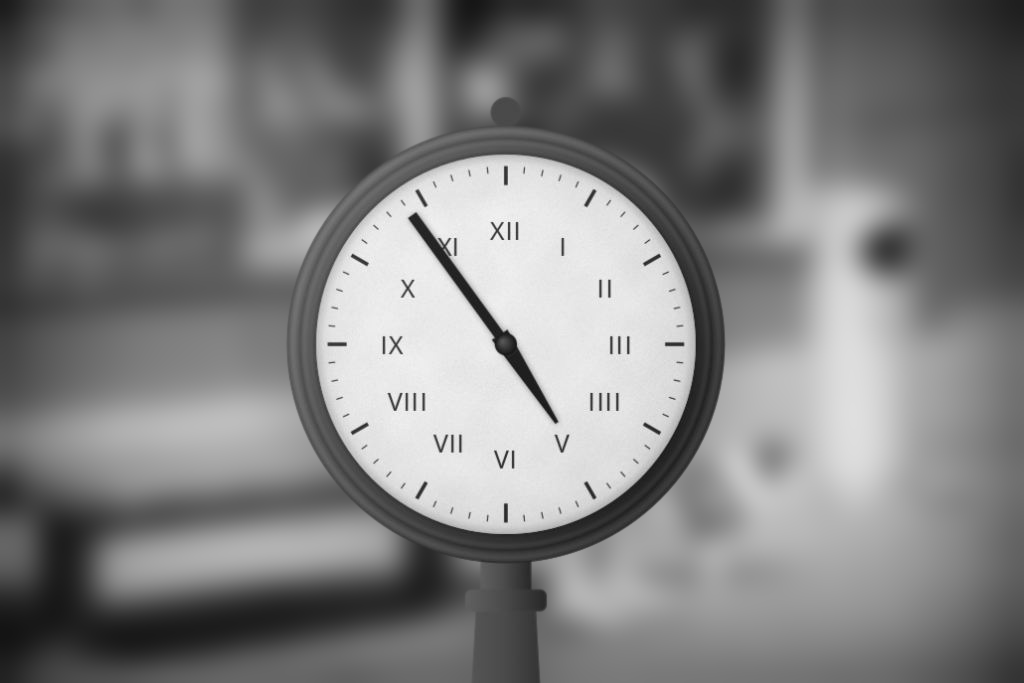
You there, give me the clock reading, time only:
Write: 4:54
